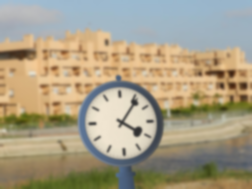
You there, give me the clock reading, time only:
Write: 4:06
